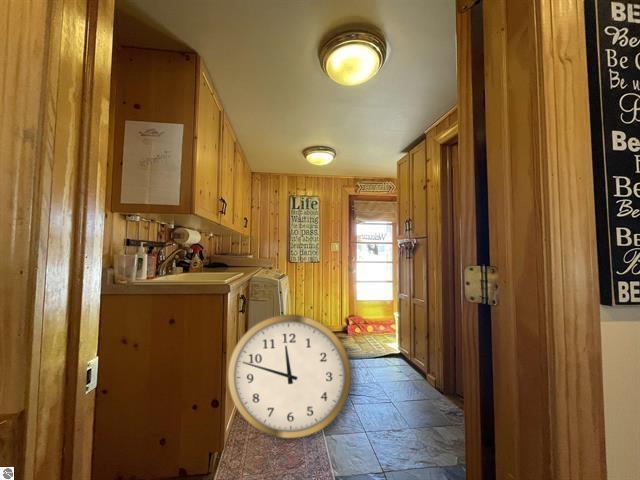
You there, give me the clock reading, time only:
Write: 11:48
